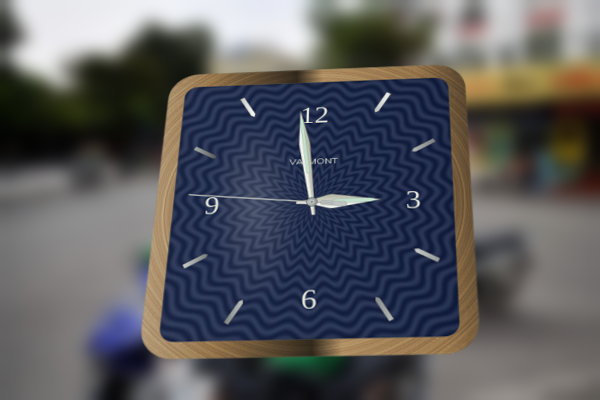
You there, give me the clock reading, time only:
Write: 2:58:46
